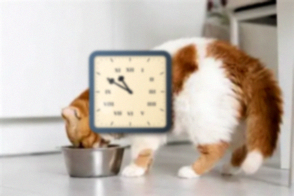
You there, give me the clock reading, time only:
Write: 10:50
